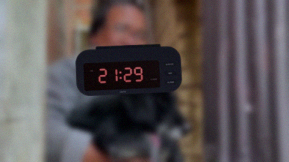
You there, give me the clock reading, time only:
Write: 21:29
